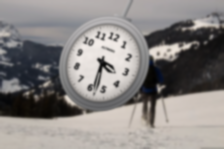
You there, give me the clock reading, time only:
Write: 3:28
